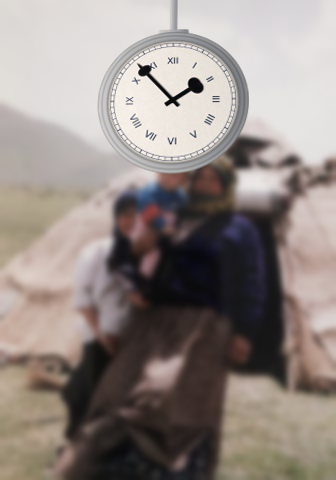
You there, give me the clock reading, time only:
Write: 1:53
